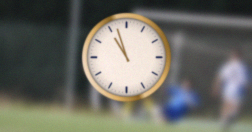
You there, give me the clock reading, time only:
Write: 10:57
